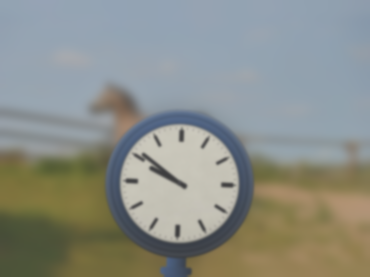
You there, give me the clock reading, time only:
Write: 9:51
